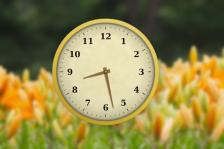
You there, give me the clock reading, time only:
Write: 8:28
